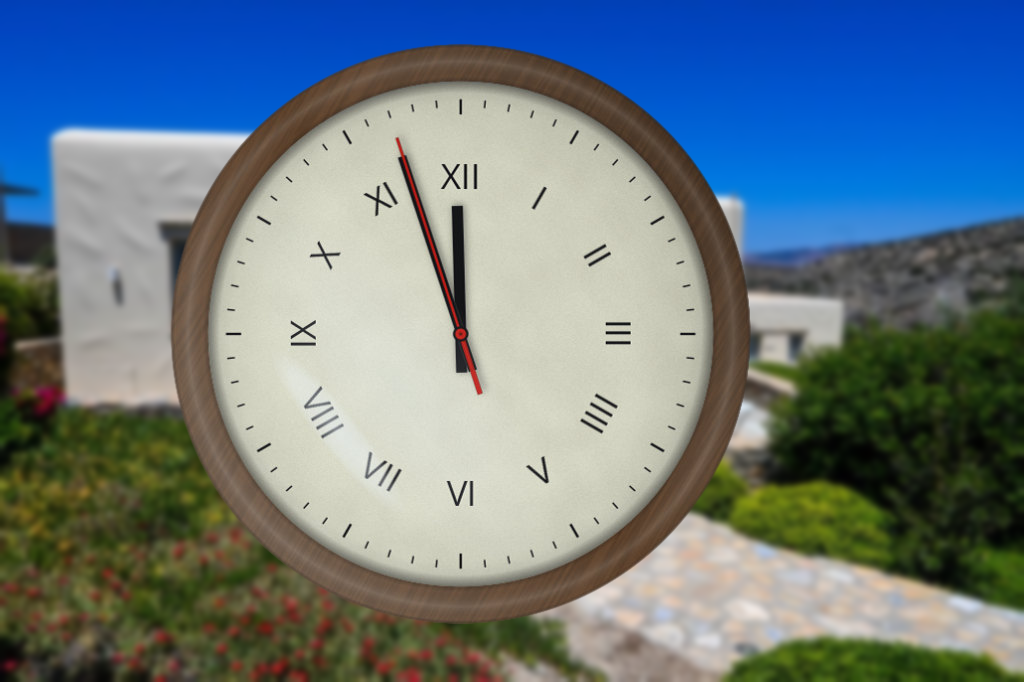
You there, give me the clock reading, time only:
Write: 11:56:57
